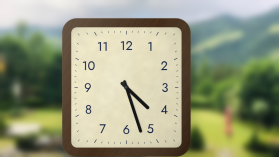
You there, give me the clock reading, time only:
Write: 4:27
